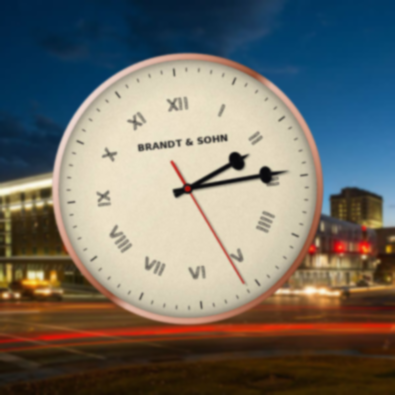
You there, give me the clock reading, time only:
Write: 2:14:26
